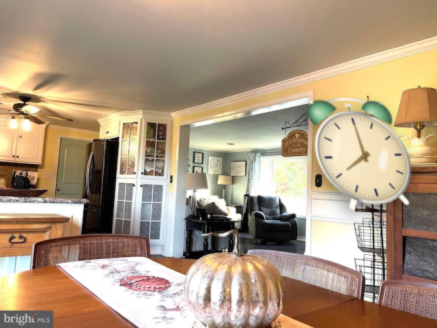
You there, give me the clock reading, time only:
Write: 8:00
